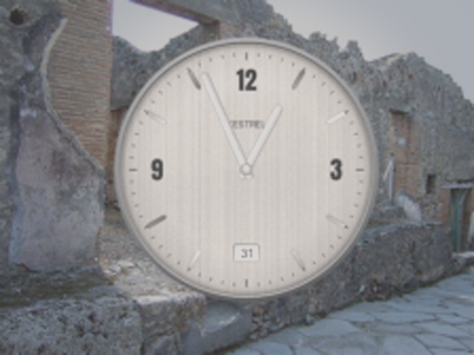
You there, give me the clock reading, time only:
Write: 12:56
